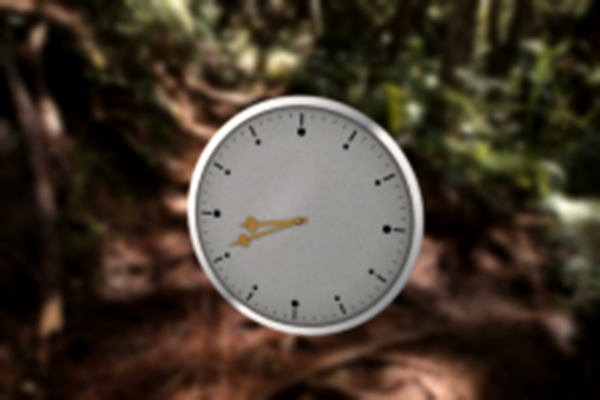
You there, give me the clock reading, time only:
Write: 8:41
